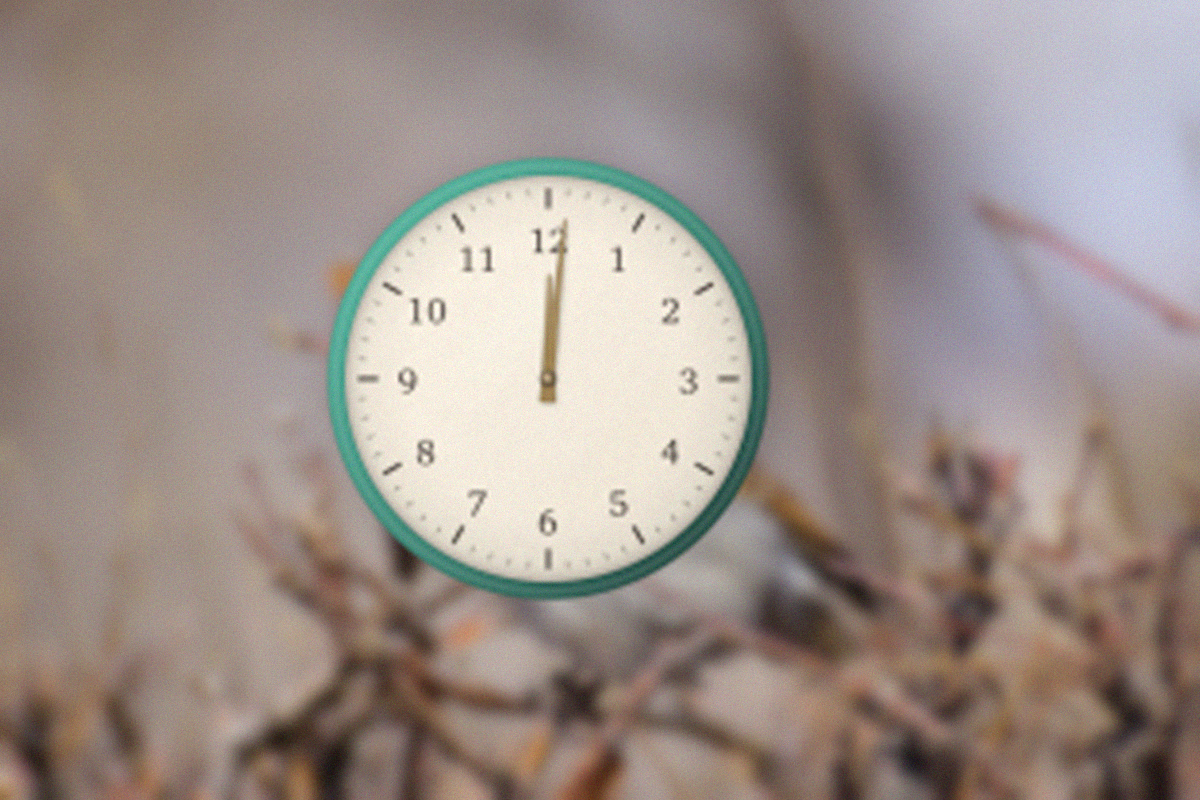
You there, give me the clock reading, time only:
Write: 12:01
